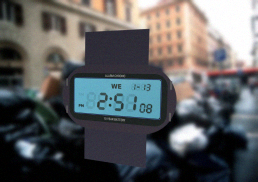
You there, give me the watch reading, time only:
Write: 2:51:08
